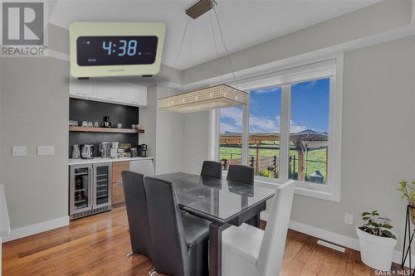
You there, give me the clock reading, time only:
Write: 4:38
